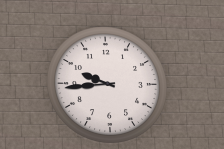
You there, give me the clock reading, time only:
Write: 9:44
